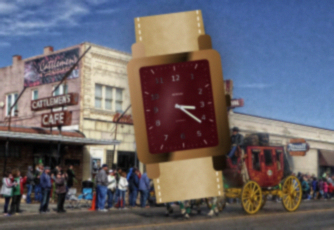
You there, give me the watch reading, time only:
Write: 3:22
